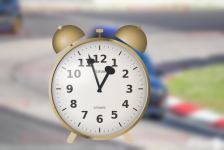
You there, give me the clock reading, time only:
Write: 12:57
